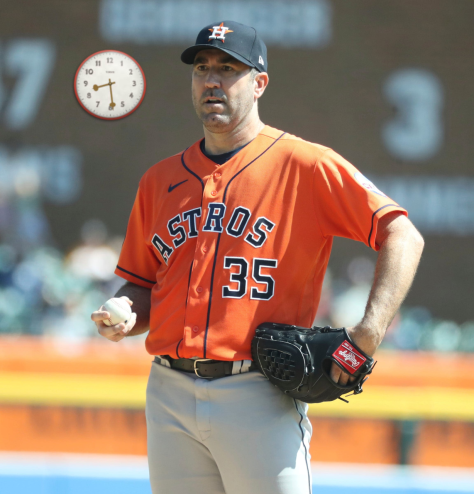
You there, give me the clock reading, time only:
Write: 8:29
